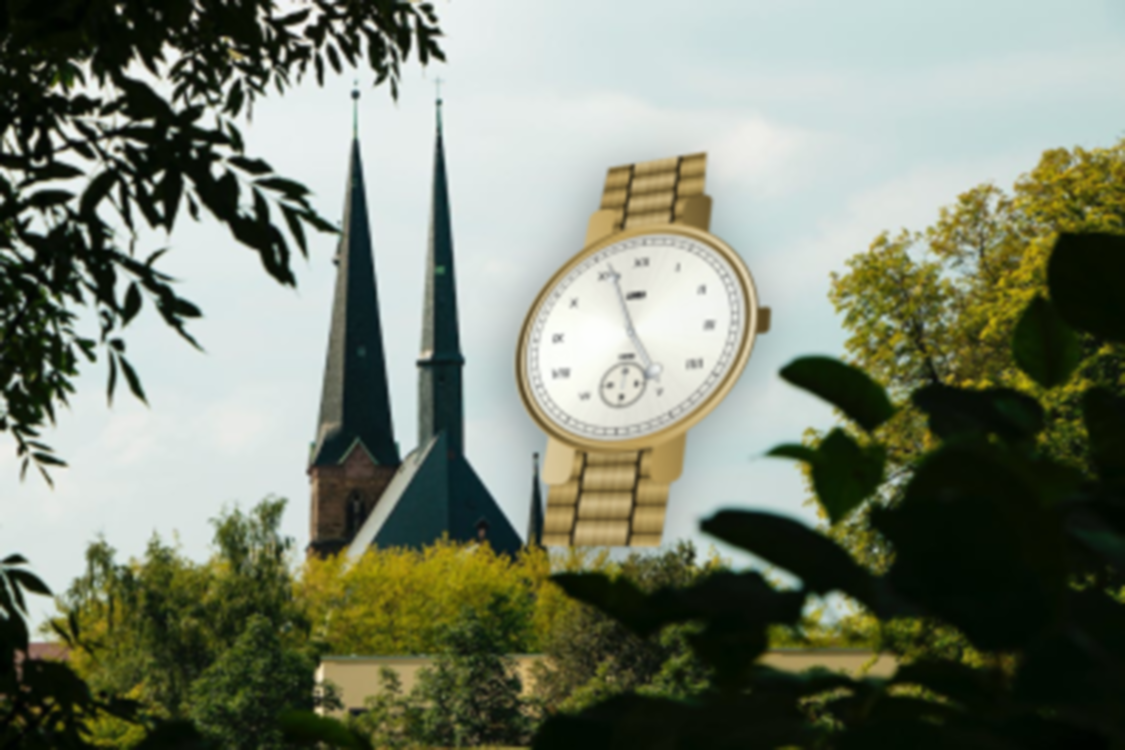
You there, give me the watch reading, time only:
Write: 4:56
